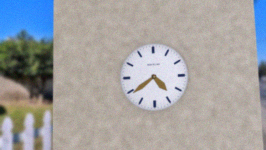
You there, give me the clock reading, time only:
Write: 4:39
